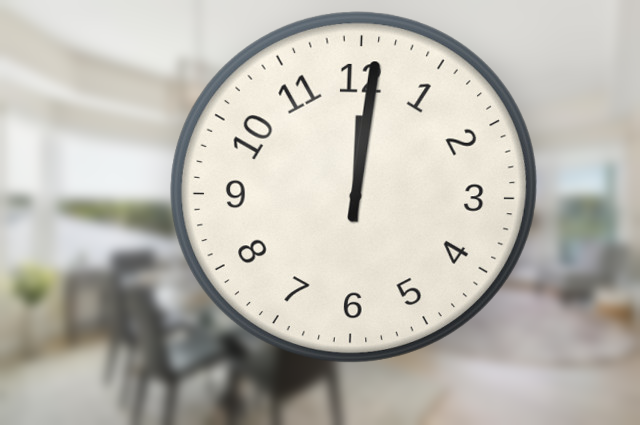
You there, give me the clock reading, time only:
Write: 12:01
